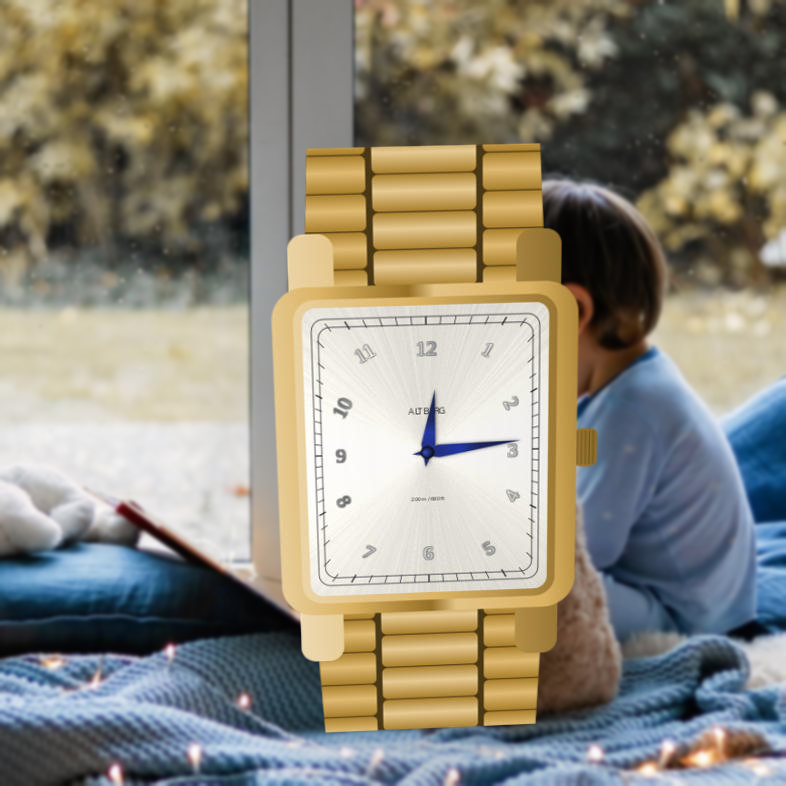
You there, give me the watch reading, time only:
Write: 12:14
